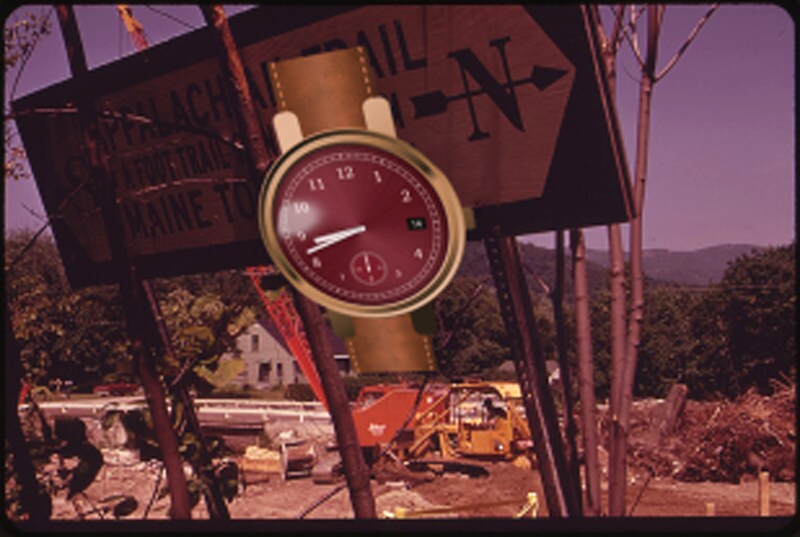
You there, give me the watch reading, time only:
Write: 8:42
